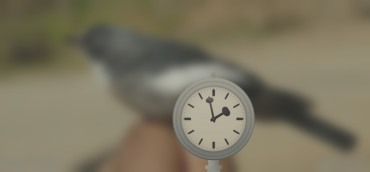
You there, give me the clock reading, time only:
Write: 1:58
